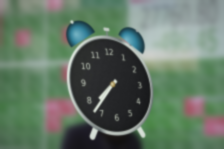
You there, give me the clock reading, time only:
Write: 7:37
